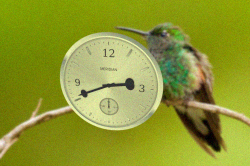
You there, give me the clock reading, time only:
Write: 2:41
